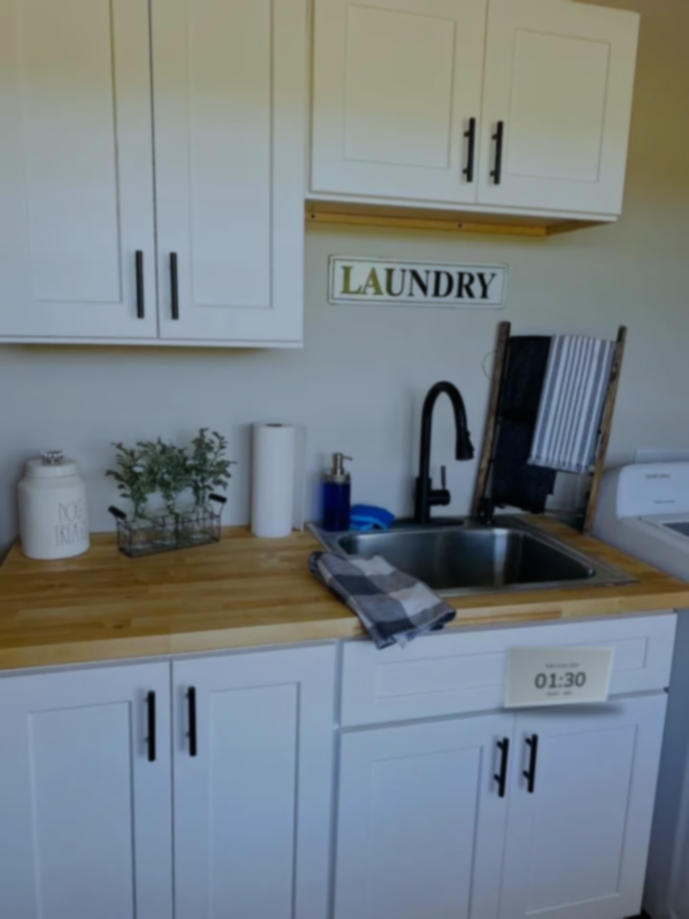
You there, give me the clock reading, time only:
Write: 1:30
